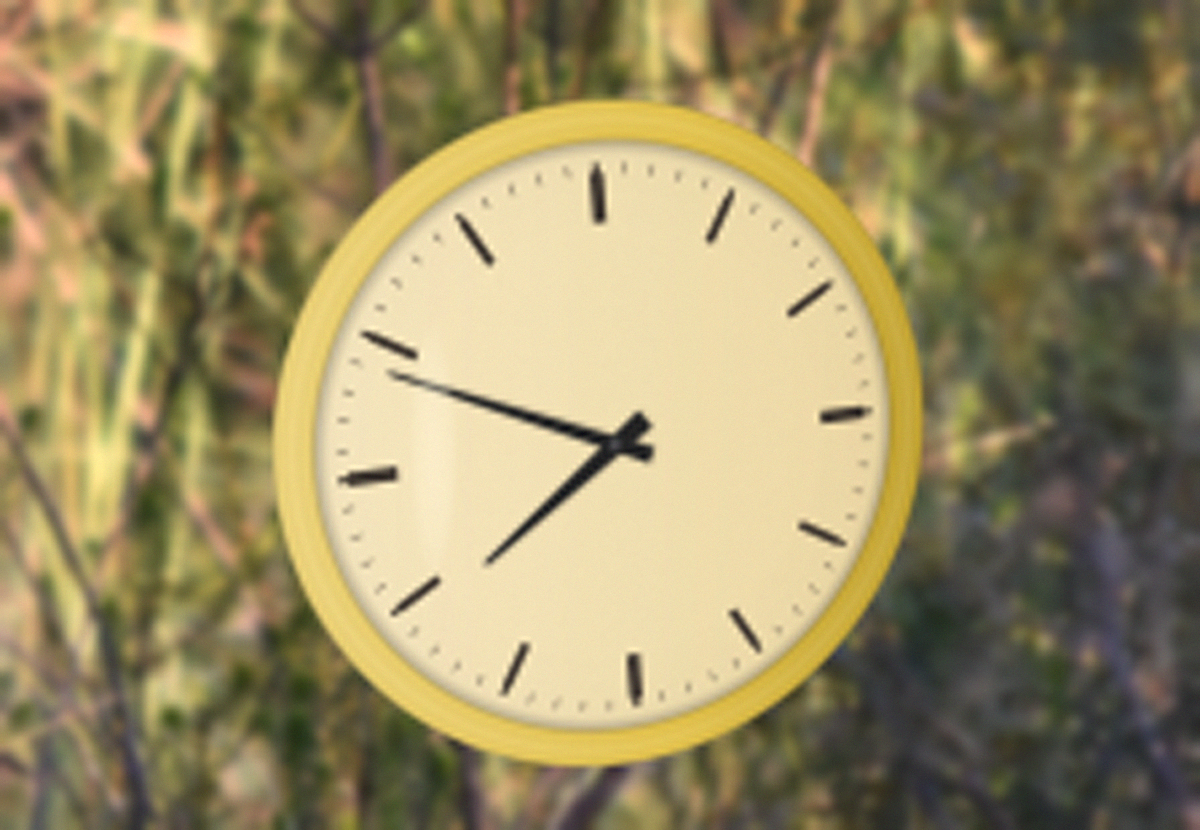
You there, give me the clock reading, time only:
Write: 7:49
